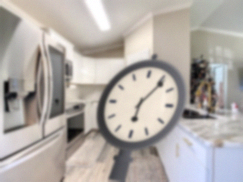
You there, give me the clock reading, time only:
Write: 6:06
